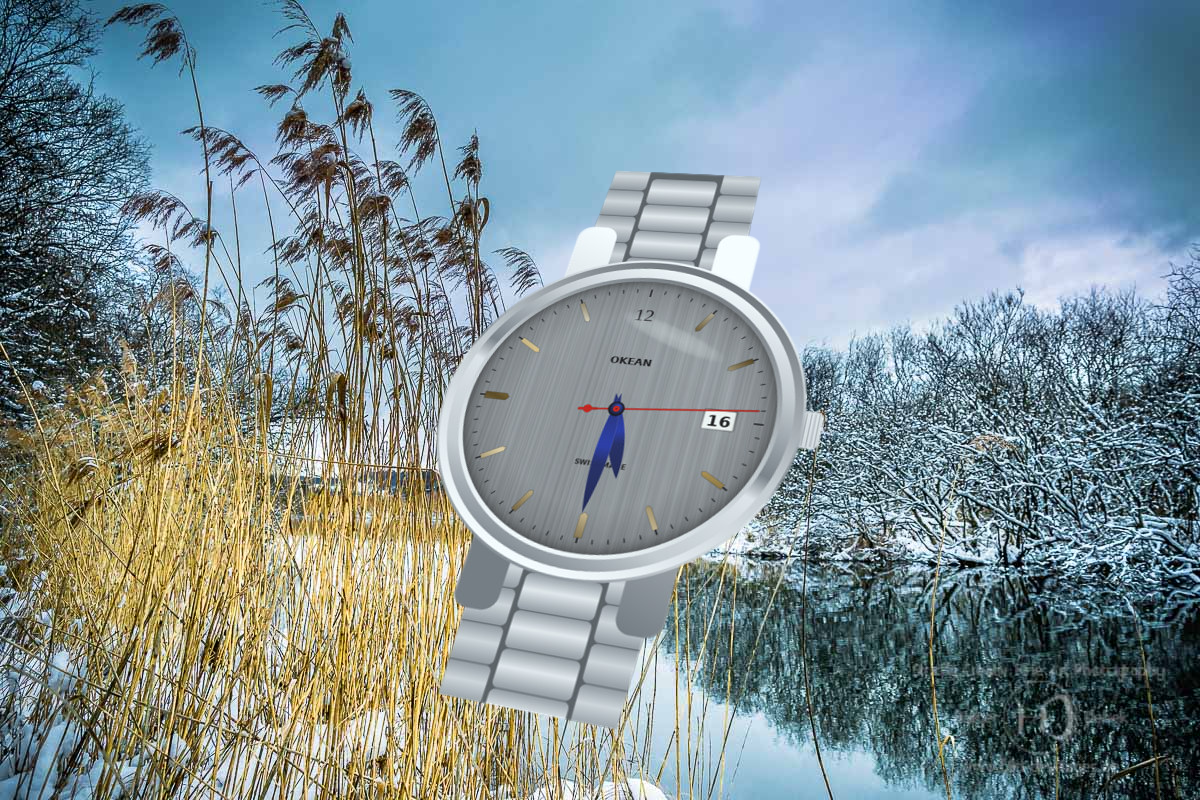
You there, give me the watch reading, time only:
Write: 5:30:14
